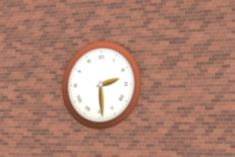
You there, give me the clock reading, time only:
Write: 2:29
